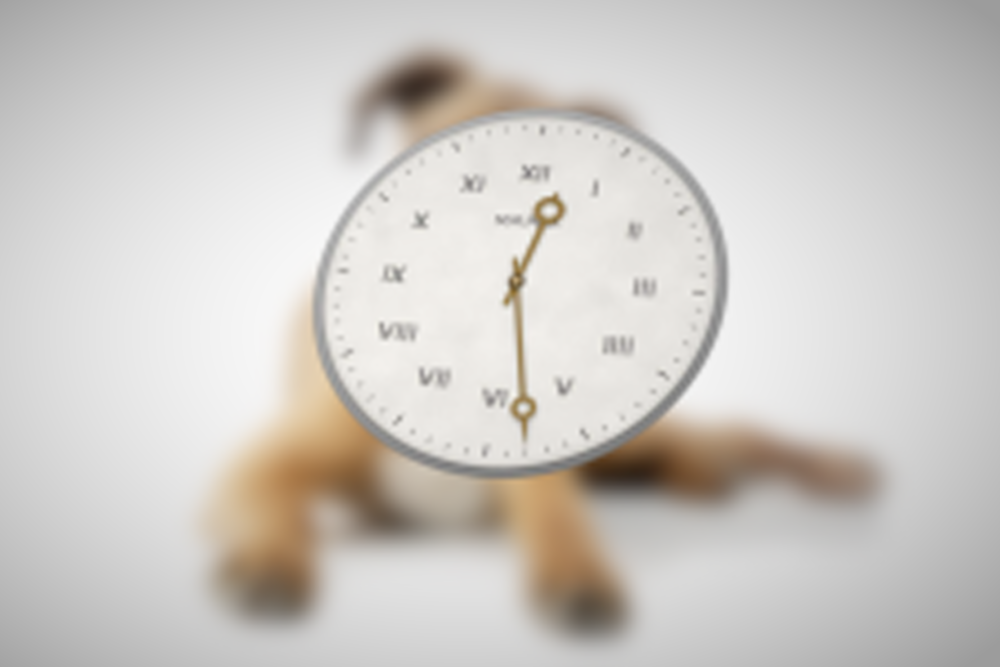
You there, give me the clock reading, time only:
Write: 12:28
